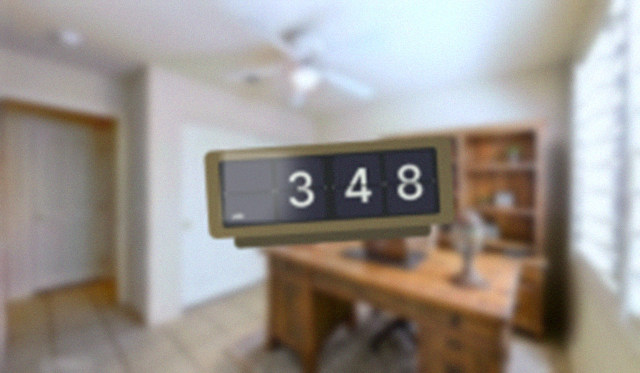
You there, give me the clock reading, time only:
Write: 3:48
